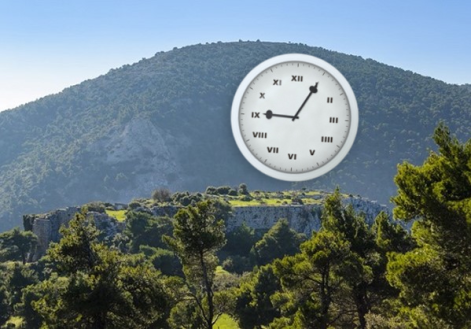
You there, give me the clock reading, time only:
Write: 9:05
